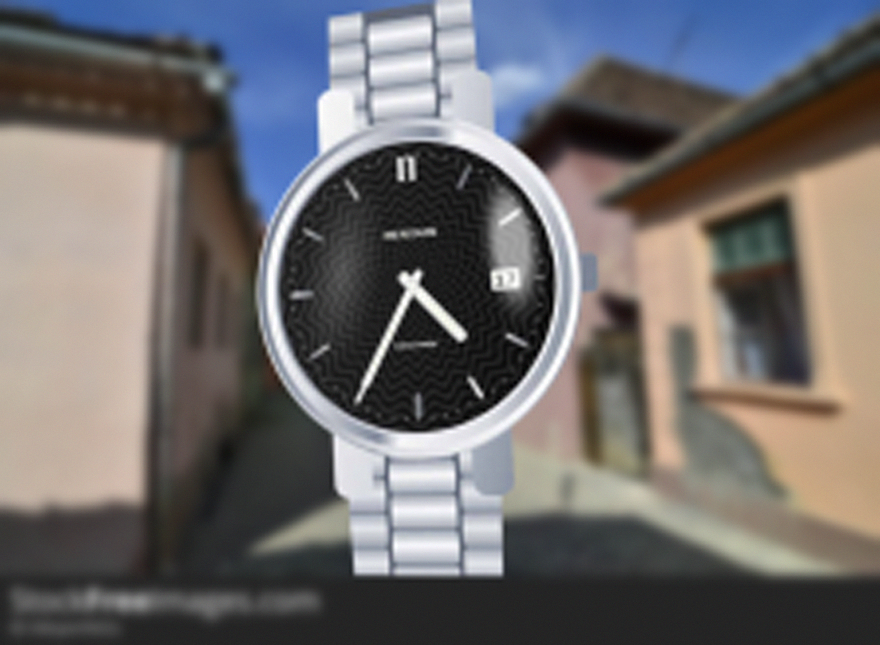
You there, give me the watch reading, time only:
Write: 4:35
